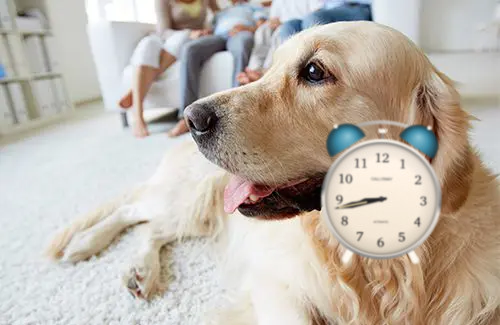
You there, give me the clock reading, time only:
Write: 8:43
